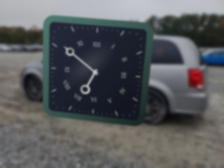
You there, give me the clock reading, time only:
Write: 6:51
